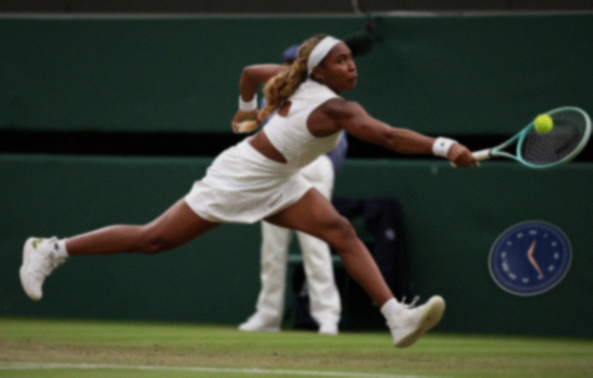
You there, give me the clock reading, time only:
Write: 12:24
